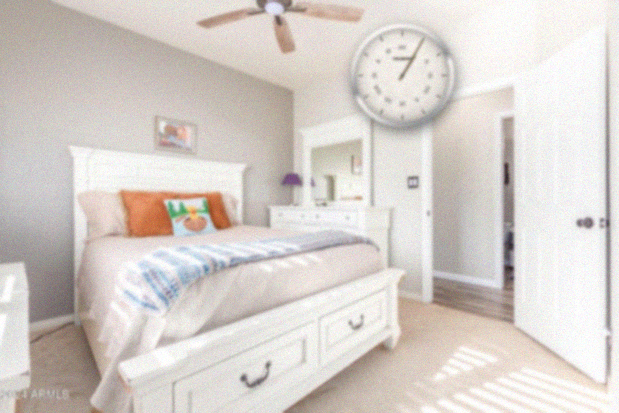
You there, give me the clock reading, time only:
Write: 1:05
